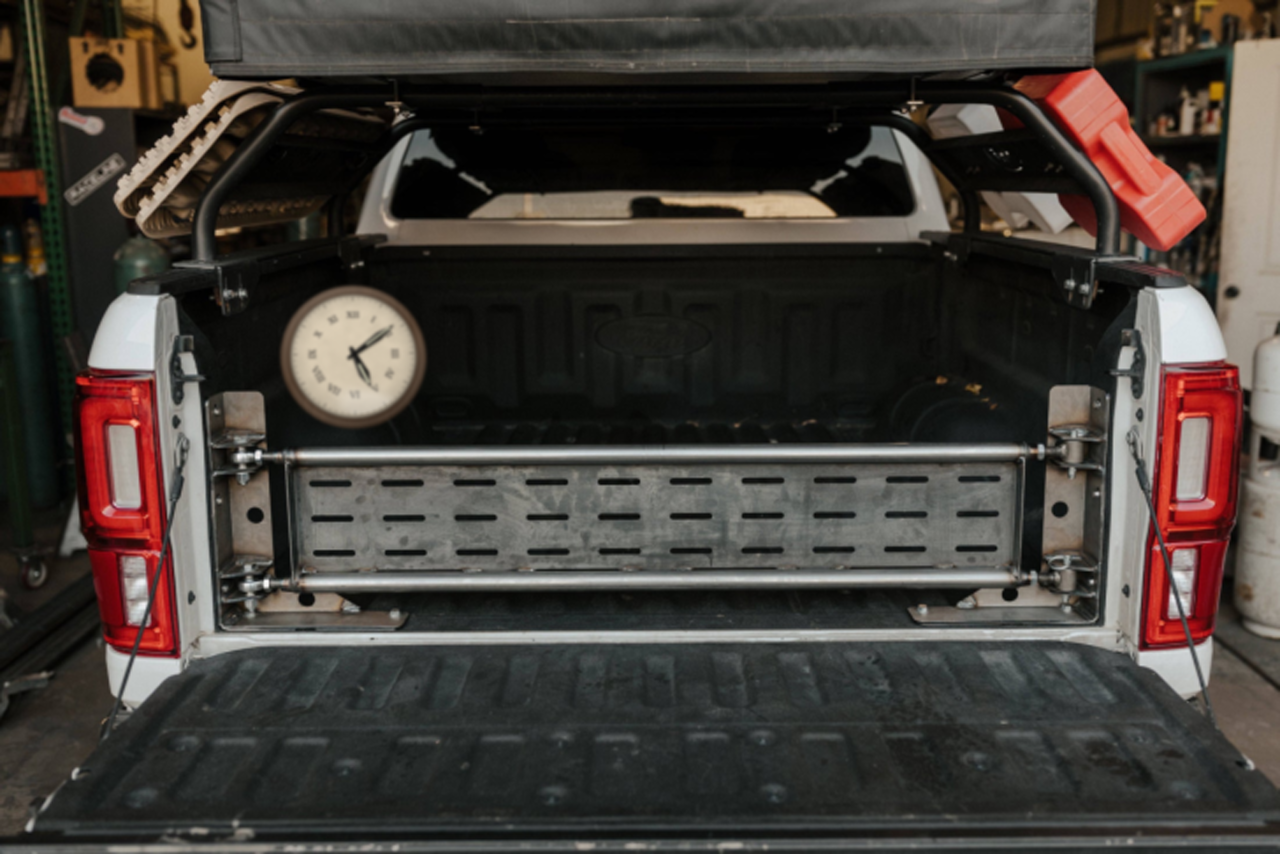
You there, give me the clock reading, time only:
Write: 5:09
